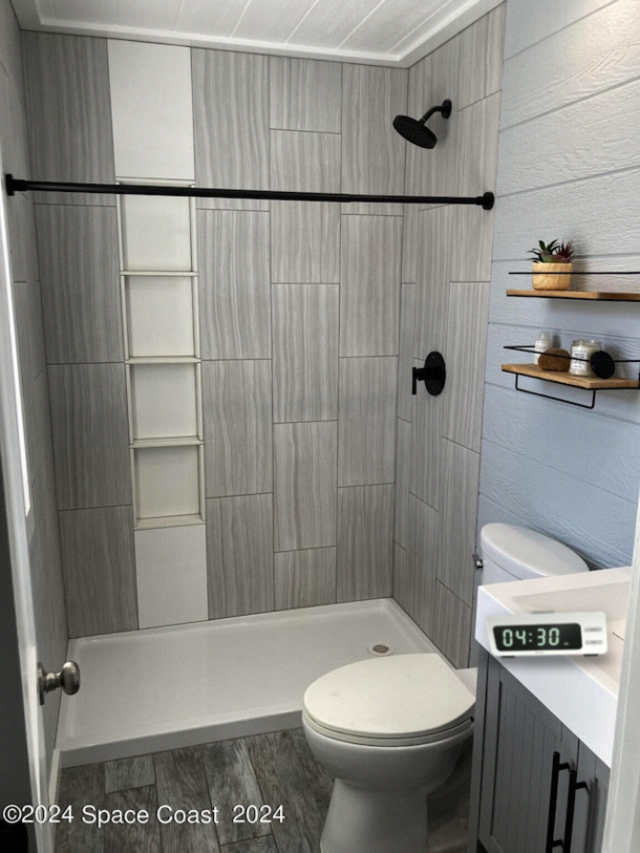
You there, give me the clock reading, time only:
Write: 4:30
